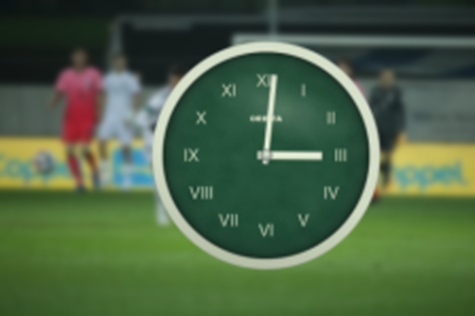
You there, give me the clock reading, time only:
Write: 3:01
